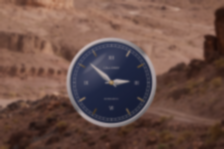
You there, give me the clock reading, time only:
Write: 2:52
